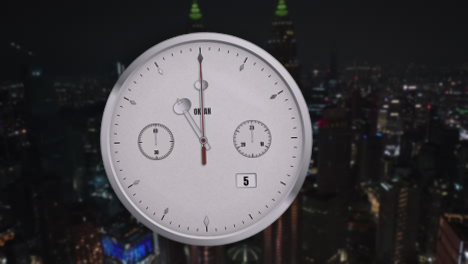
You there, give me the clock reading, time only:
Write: 11:00
